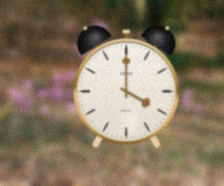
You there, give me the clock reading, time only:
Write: 4:00
